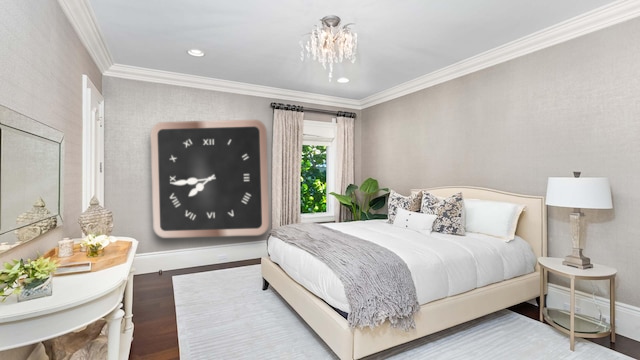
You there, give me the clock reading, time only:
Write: 7:44
